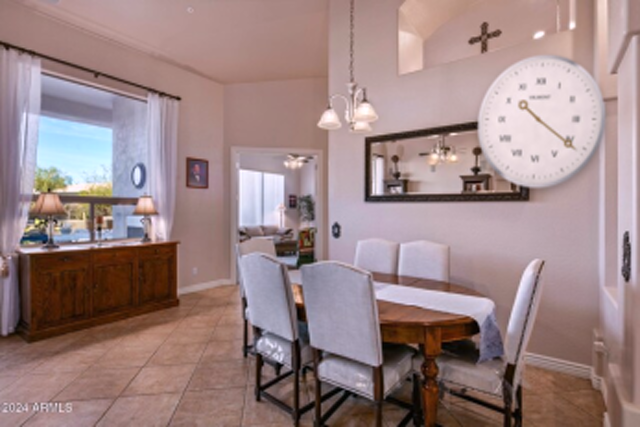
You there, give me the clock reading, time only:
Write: 10:21
